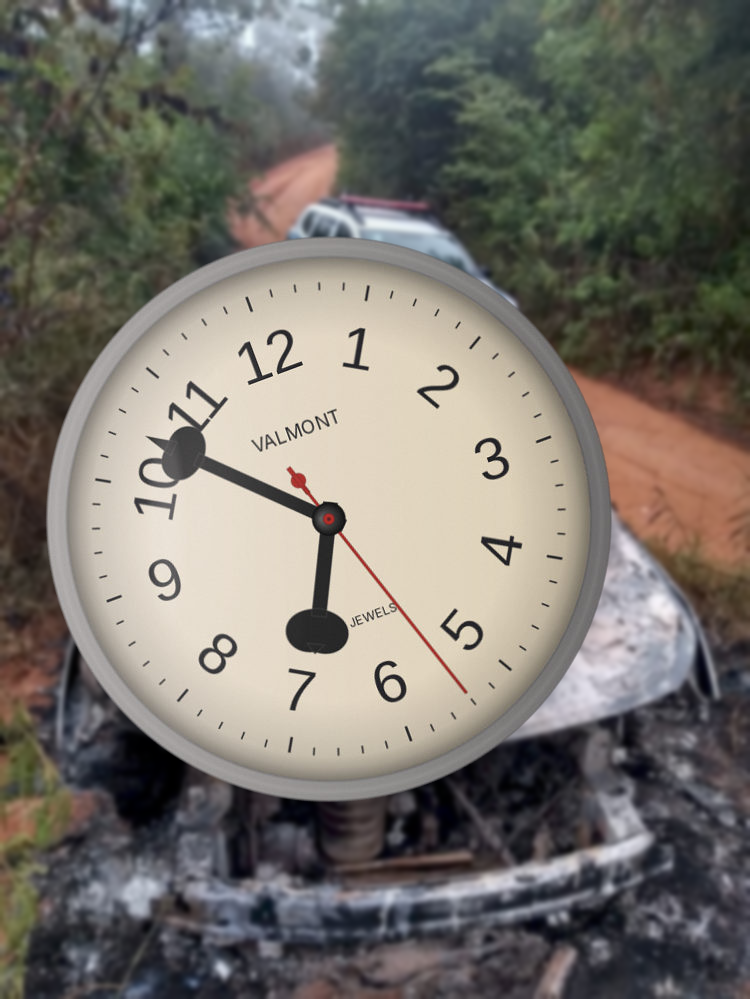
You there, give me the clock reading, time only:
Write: 6:52:27
